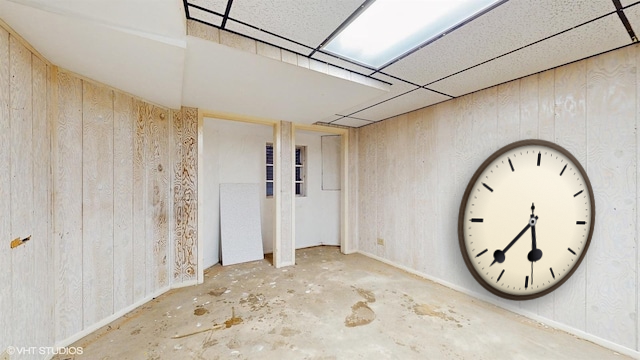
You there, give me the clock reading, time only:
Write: 5:37:29
